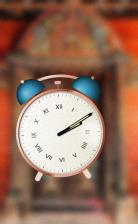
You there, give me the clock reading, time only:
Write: 2:10
